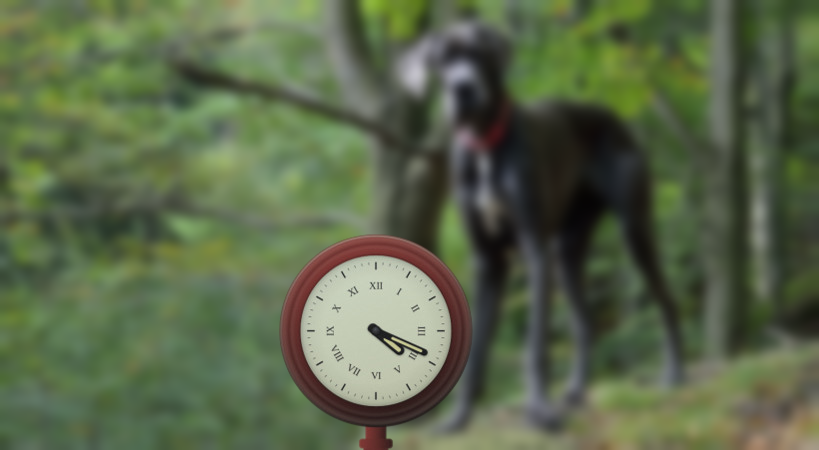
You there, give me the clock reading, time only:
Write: 4:19
